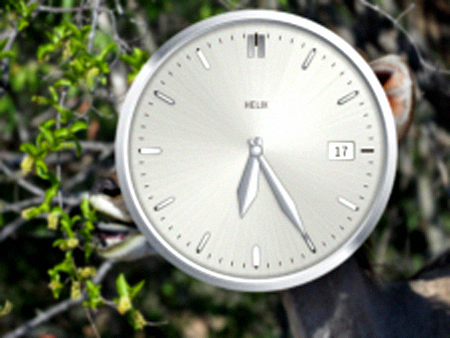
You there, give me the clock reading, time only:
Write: 6:25
